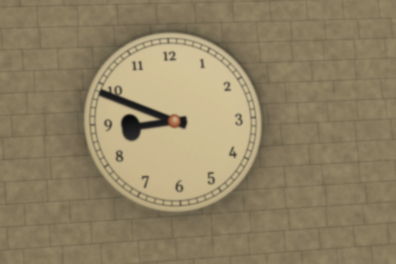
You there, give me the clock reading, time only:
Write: 8:49
